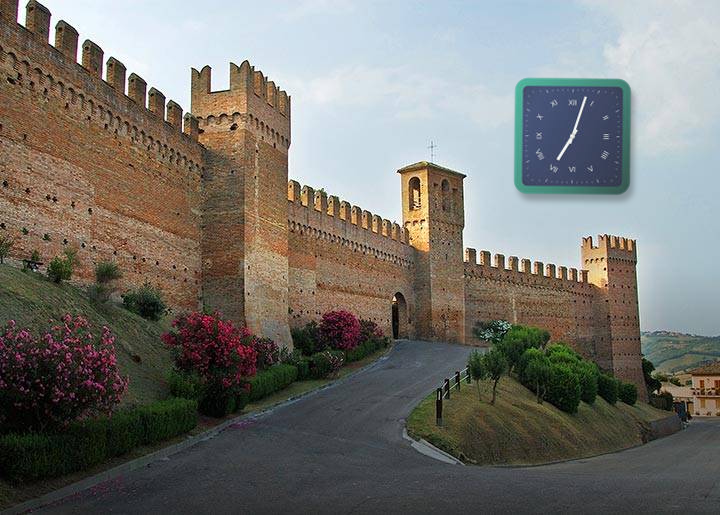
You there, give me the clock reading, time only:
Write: 7:03
